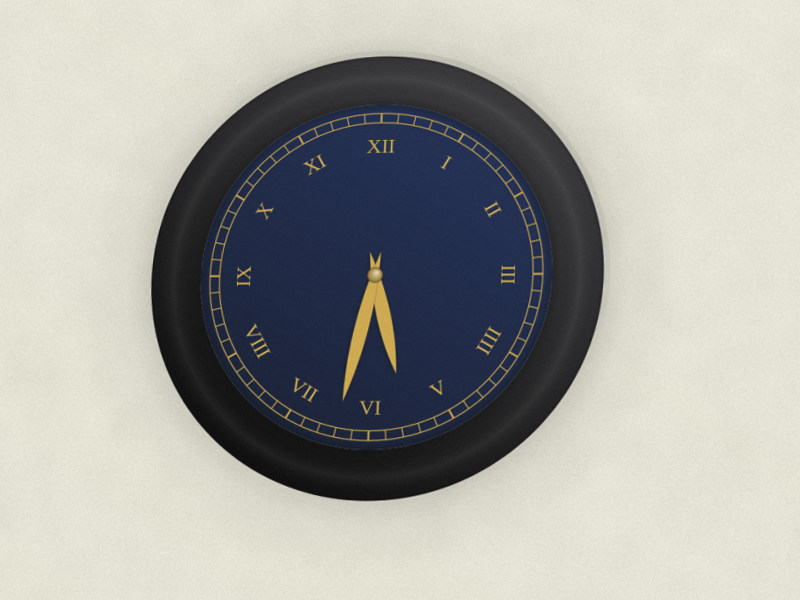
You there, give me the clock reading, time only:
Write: 5:32
